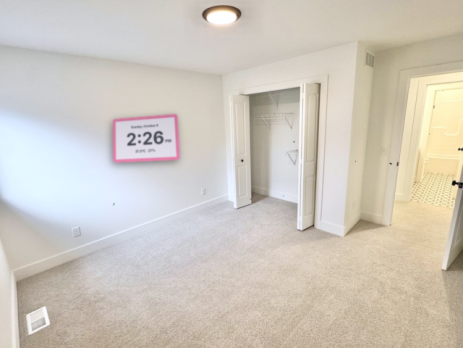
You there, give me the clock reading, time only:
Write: 2:26
